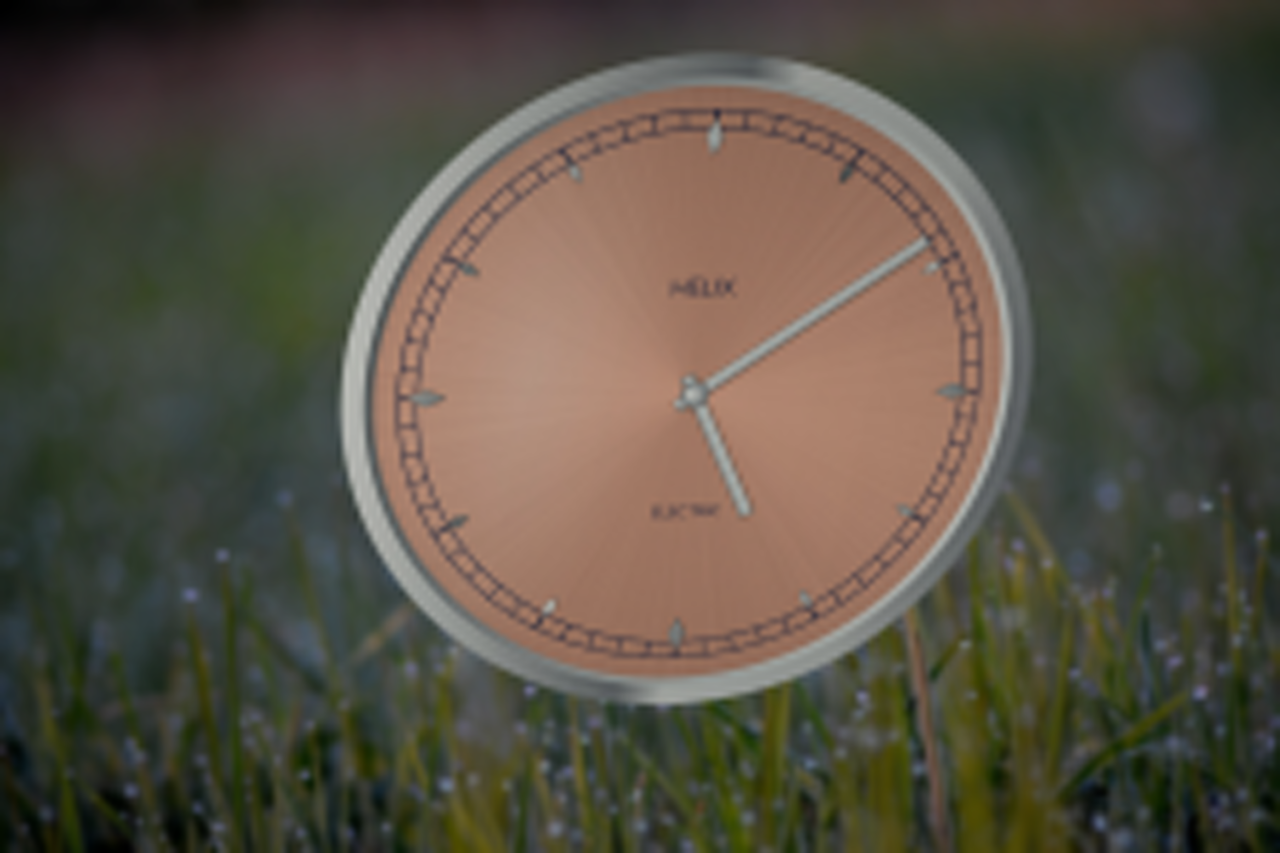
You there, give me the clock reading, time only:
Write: 5:09
